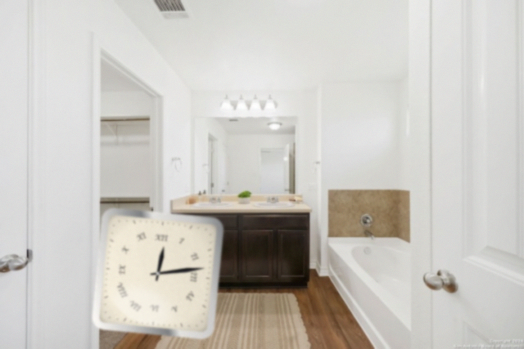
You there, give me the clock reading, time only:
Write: 12:13
